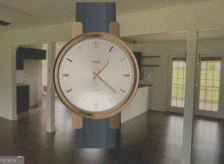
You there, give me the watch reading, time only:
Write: 1:22
